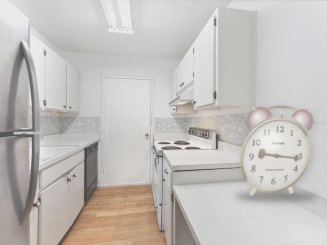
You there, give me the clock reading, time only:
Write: 9:16
